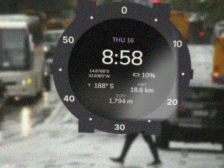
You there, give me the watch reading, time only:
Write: 8:58
